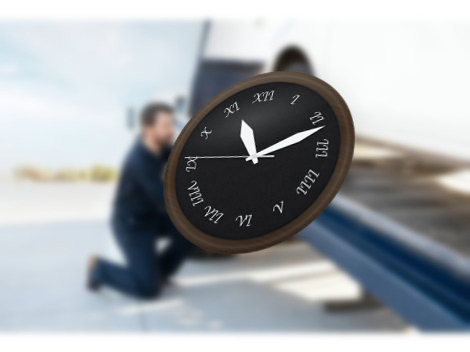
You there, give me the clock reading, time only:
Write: 11:11:46
